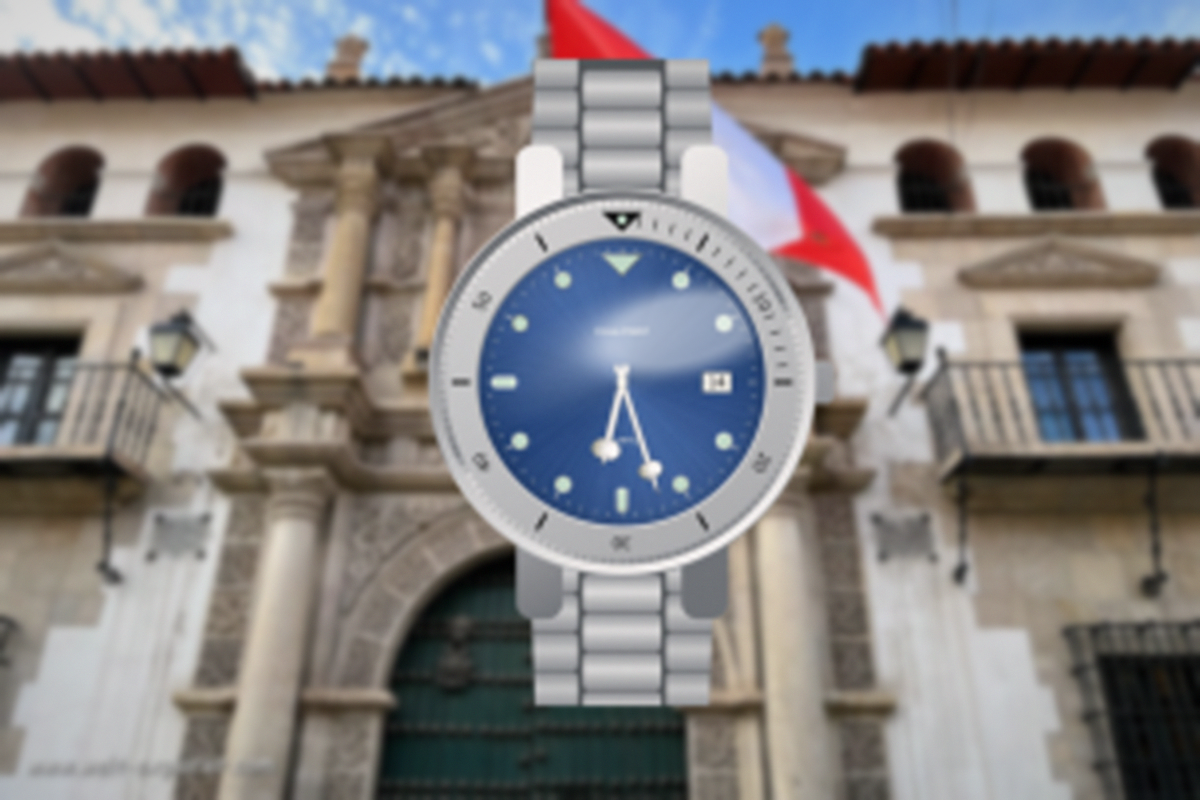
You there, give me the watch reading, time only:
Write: 6:27
